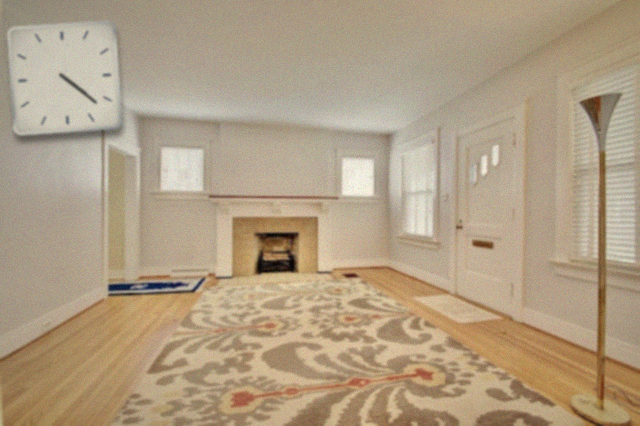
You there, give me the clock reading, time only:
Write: 4:22
